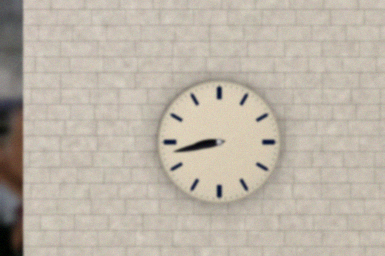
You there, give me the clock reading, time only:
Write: 8:43
